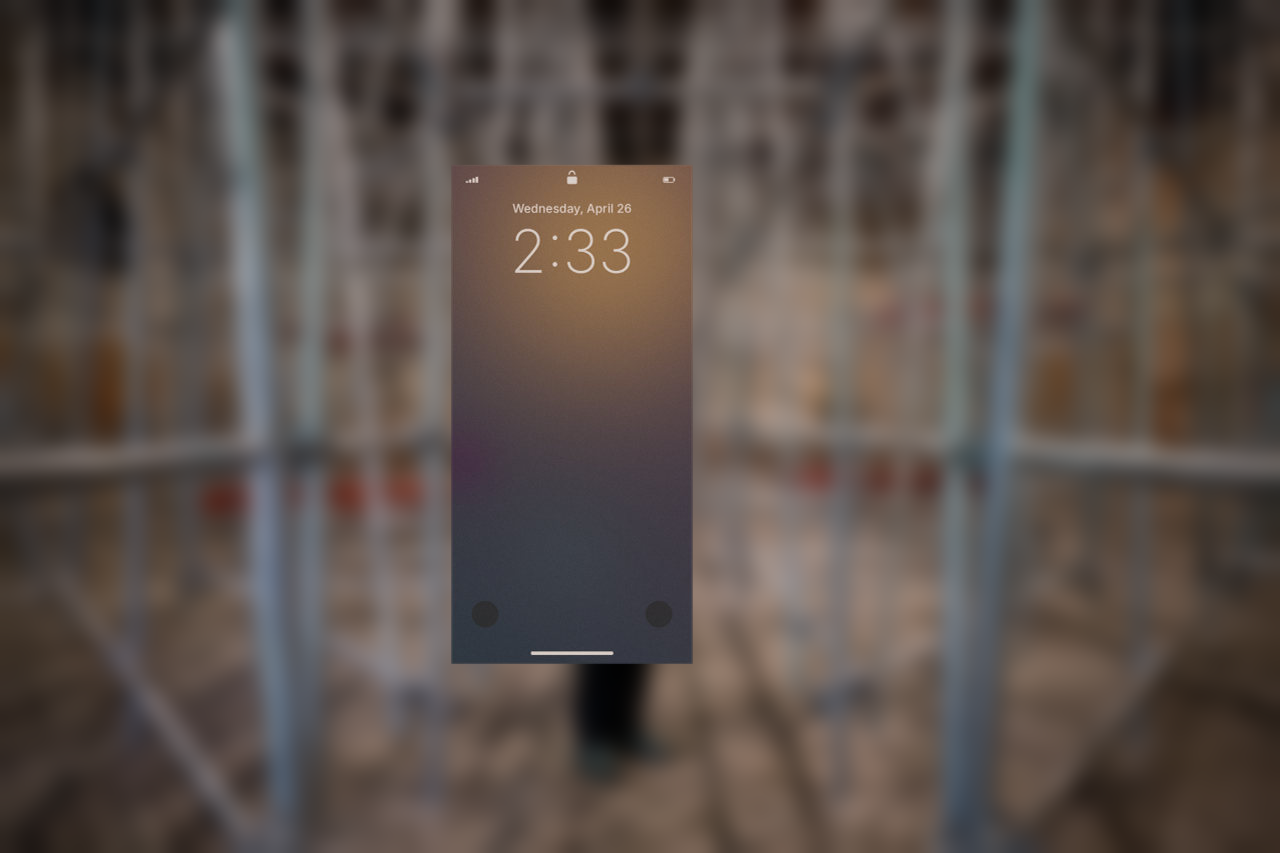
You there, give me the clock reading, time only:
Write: 2:33
